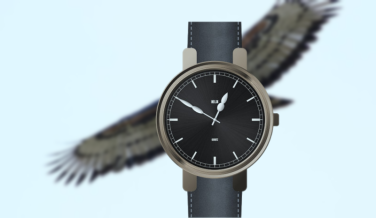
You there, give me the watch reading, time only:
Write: 12:50
